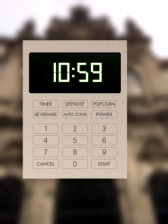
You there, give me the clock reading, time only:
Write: 10:59
